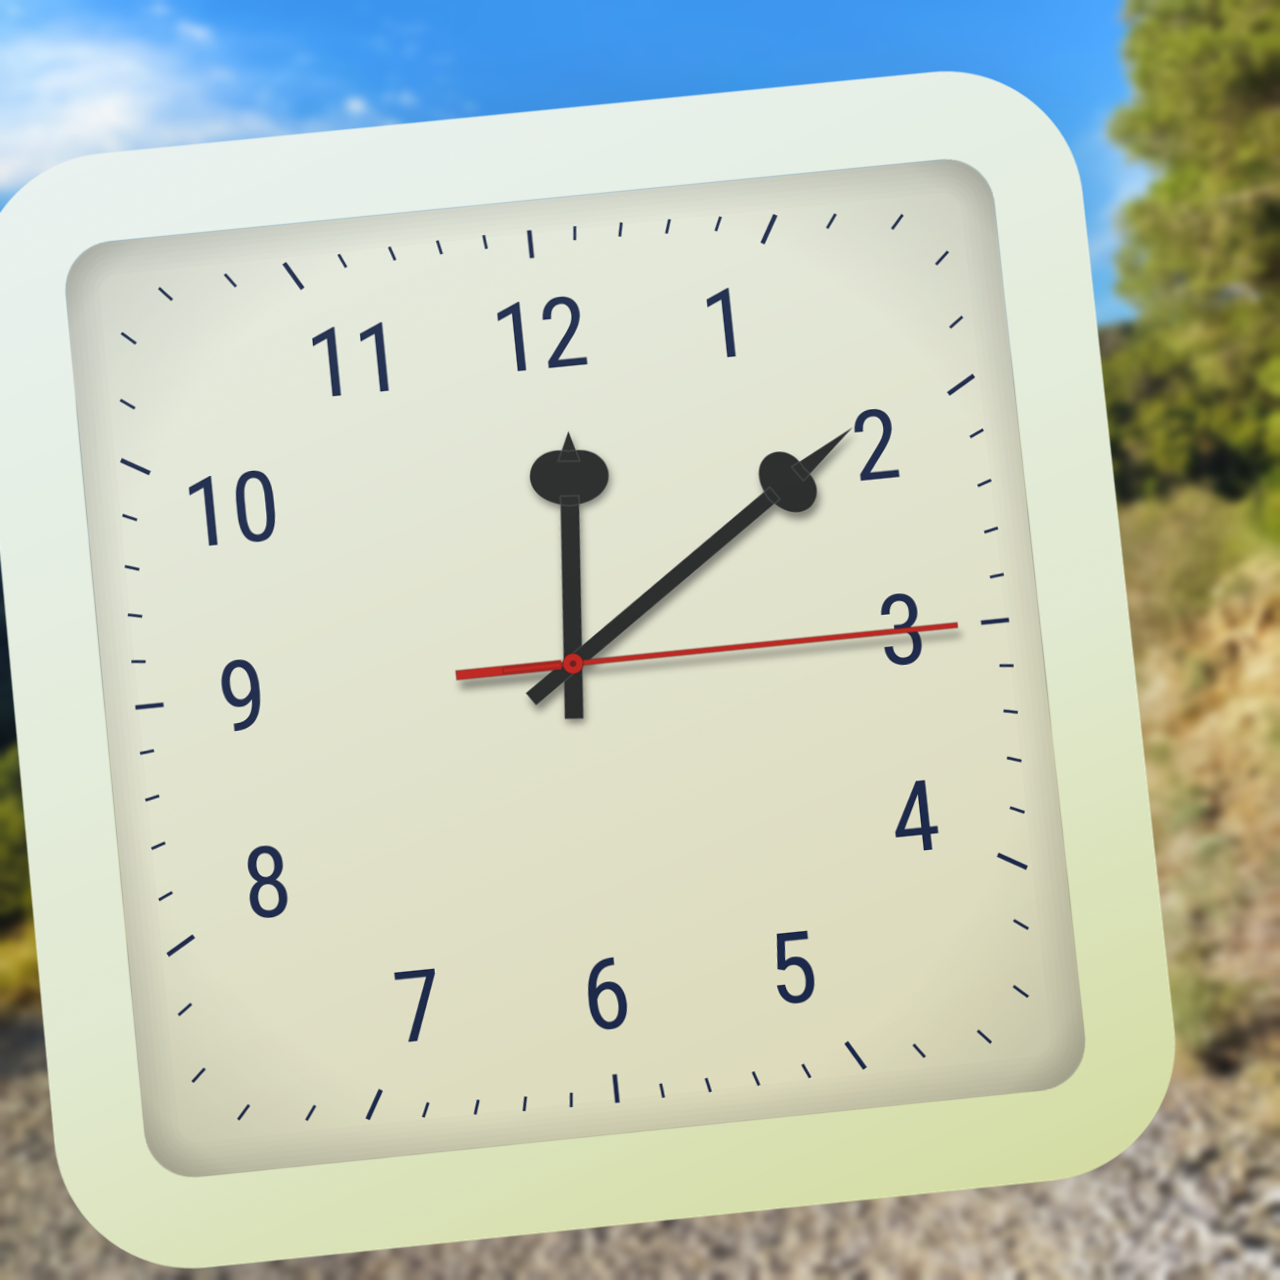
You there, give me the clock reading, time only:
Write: 12:09:15
